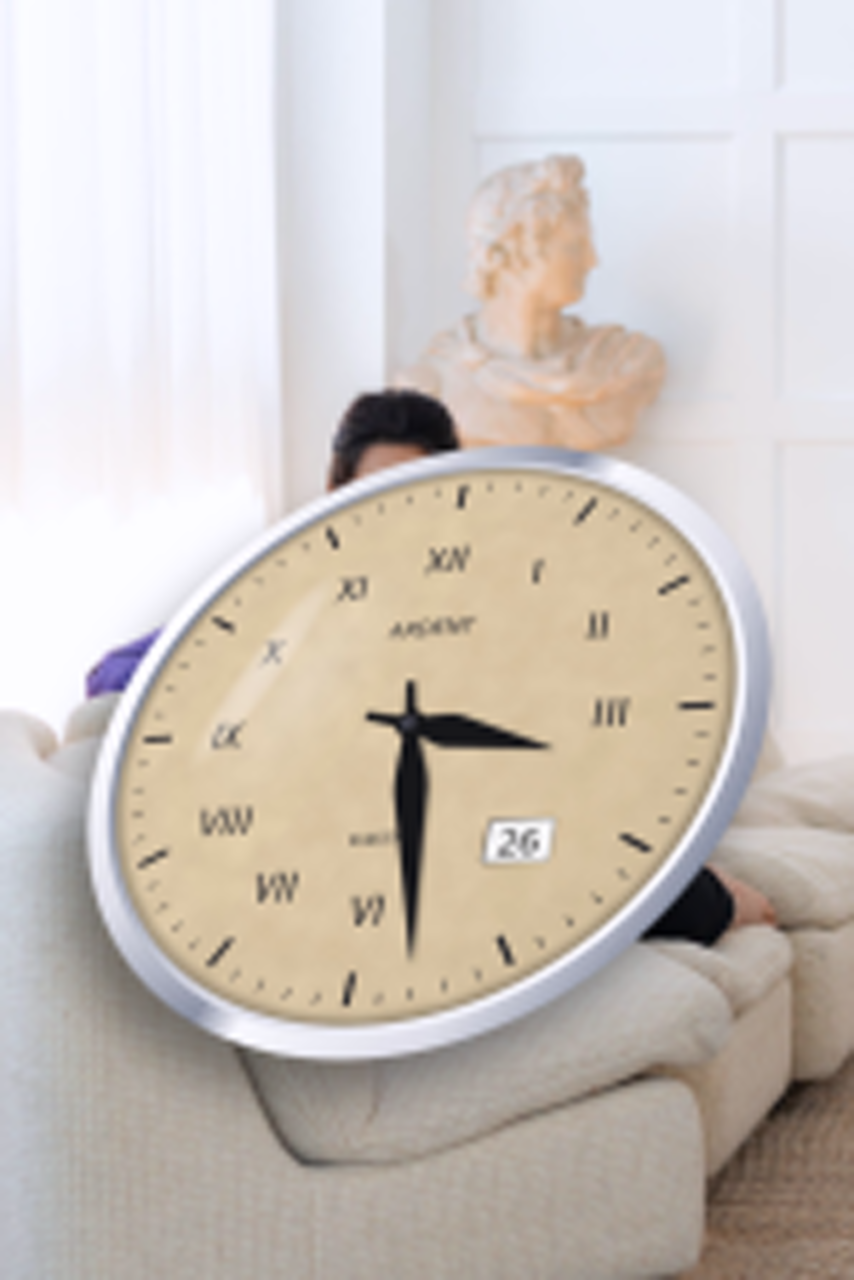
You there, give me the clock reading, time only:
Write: 3:28
